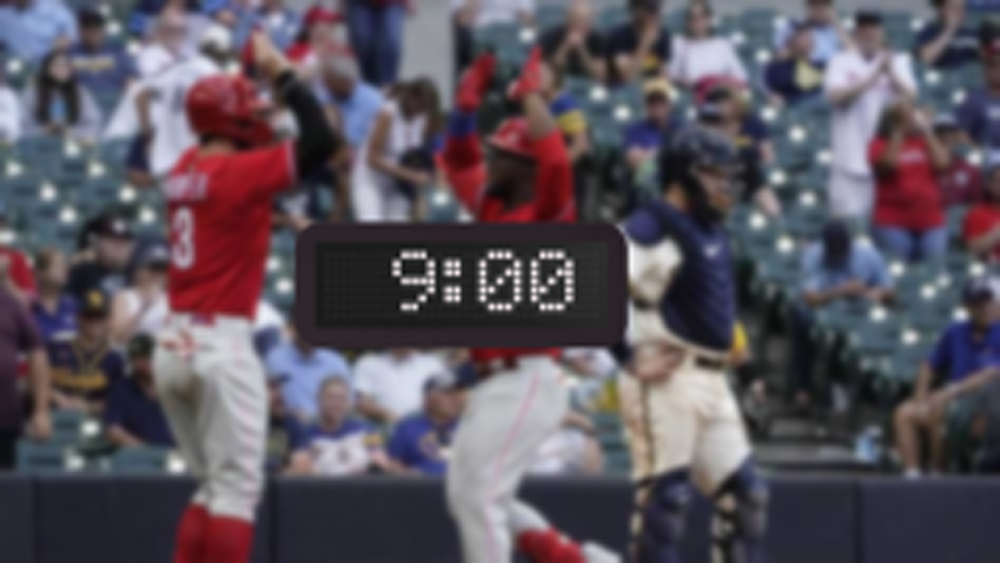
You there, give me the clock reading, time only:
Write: 9:00
